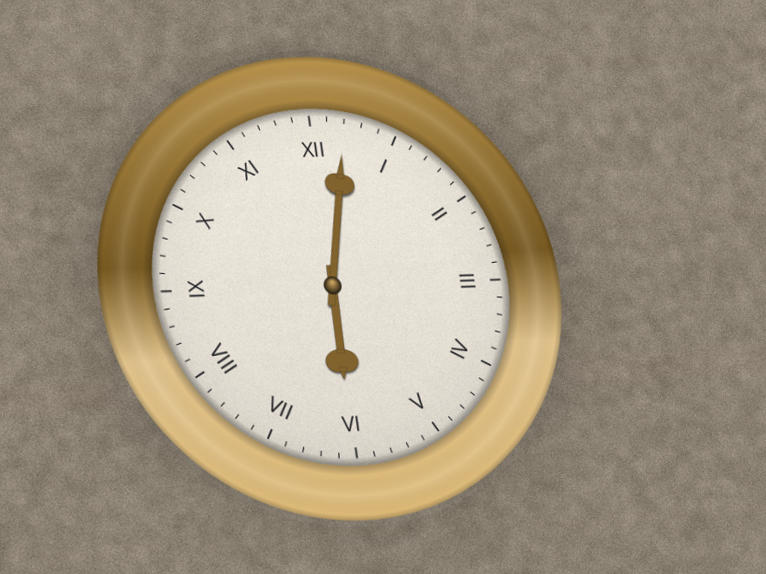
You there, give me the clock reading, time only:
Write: 6:02
